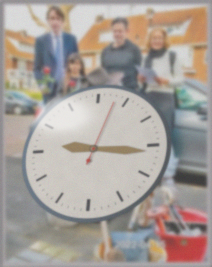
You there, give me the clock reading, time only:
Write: 9:16:03
